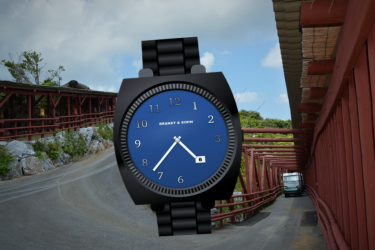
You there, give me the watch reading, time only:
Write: 4:37
